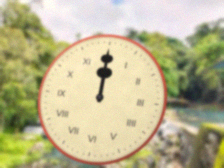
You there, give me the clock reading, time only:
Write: 12:00
